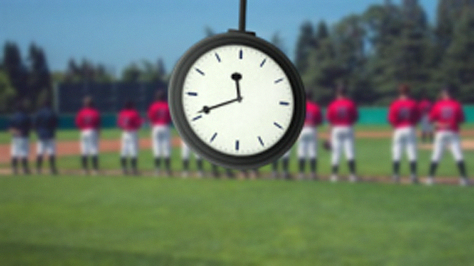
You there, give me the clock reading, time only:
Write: 11:41
